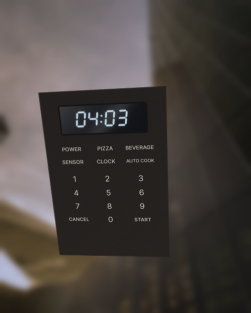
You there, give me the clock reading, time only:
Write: 4:03
